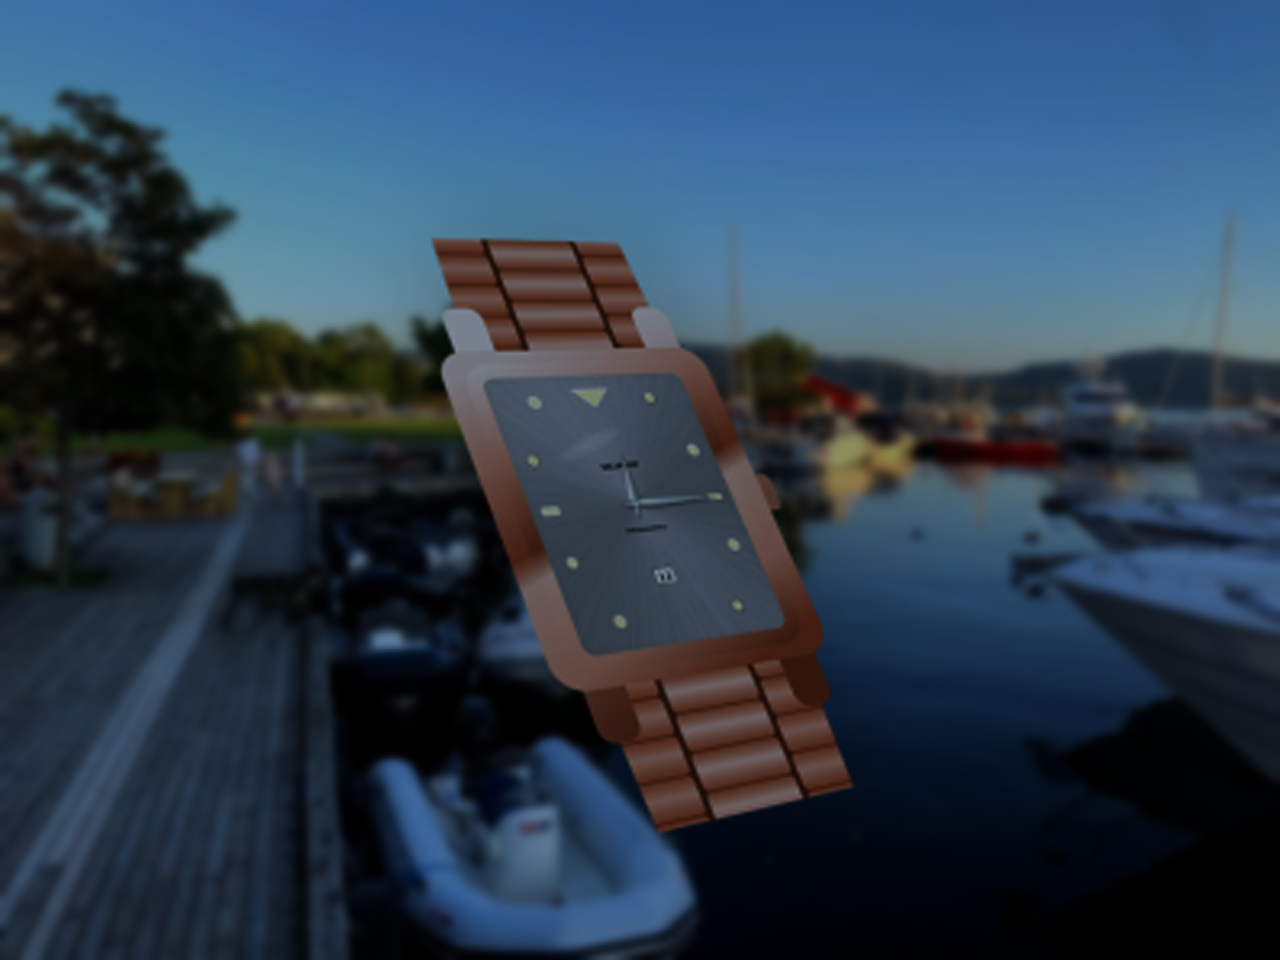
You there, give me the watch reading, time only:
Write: 12:15
